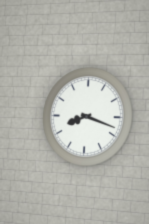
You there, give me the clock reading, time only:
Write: 8:18
